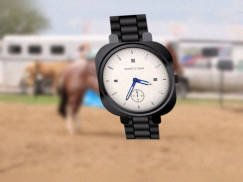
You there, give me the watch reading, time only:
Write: 3:35
